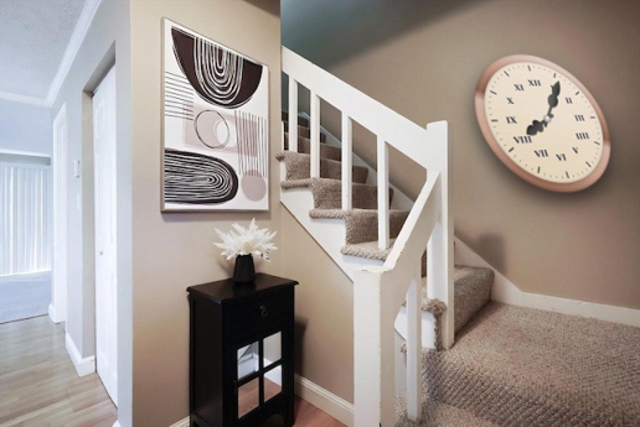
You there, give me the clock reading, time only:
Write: 8:06
